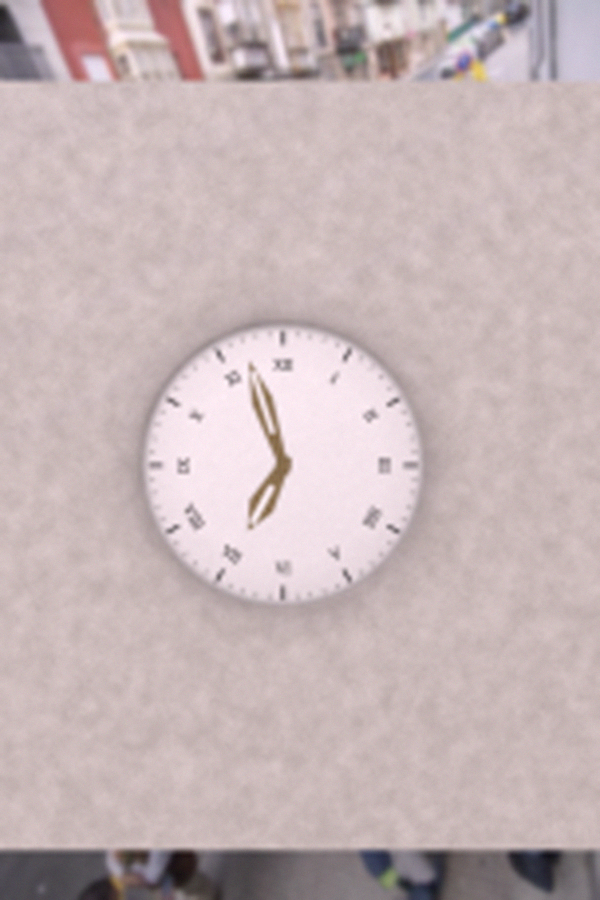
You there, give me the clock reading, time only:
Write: 6:57
